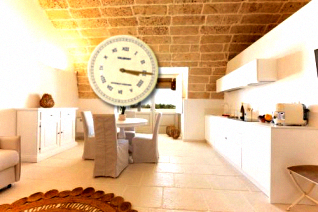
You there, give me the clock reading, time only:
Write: 3:15
